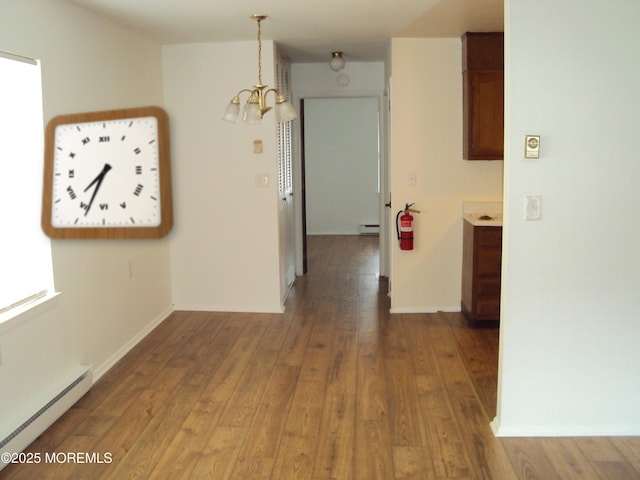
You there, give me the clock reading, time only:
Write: 7:34
